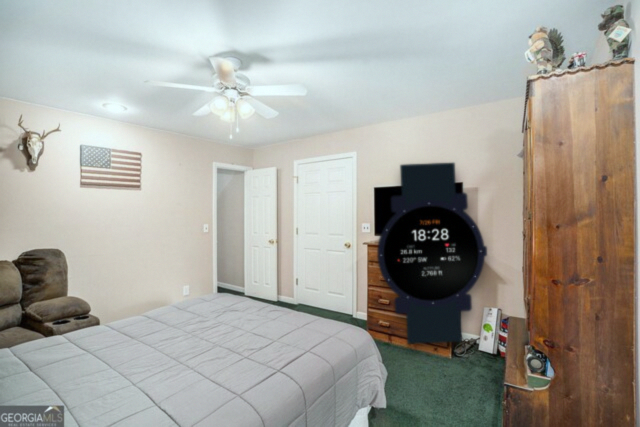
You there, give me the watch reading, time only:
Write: 18:28
